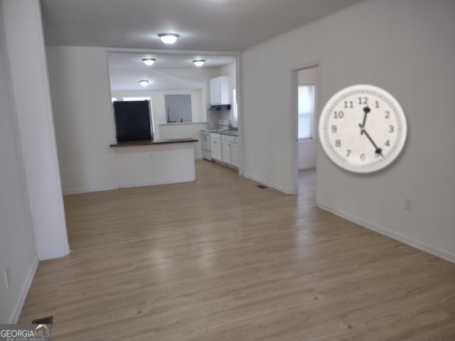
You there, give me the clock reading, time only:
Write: 12:24
